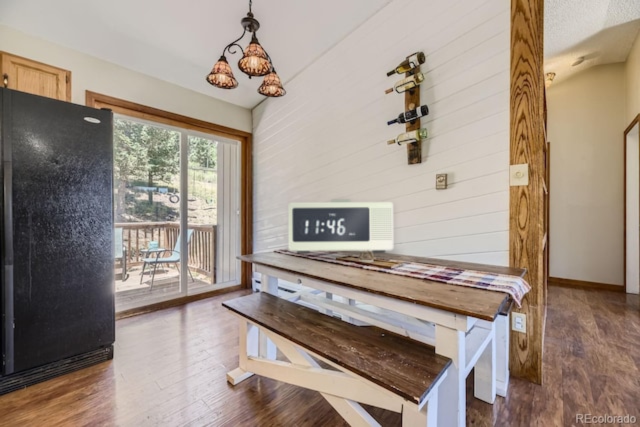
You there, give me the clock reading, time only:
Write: 11:46
